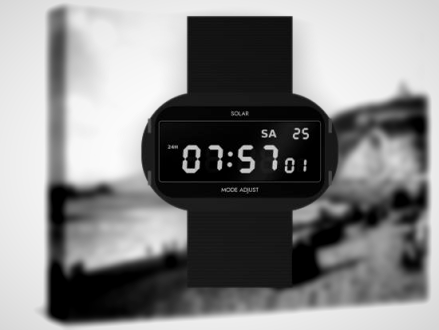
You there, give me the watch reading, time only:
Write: 7:57:01
